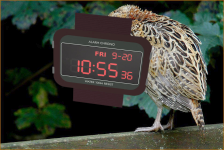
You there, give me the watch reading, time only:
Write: 10:55:36
